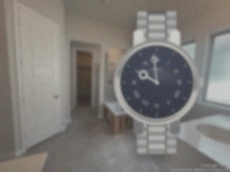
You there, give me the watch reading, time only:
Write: 9:59
